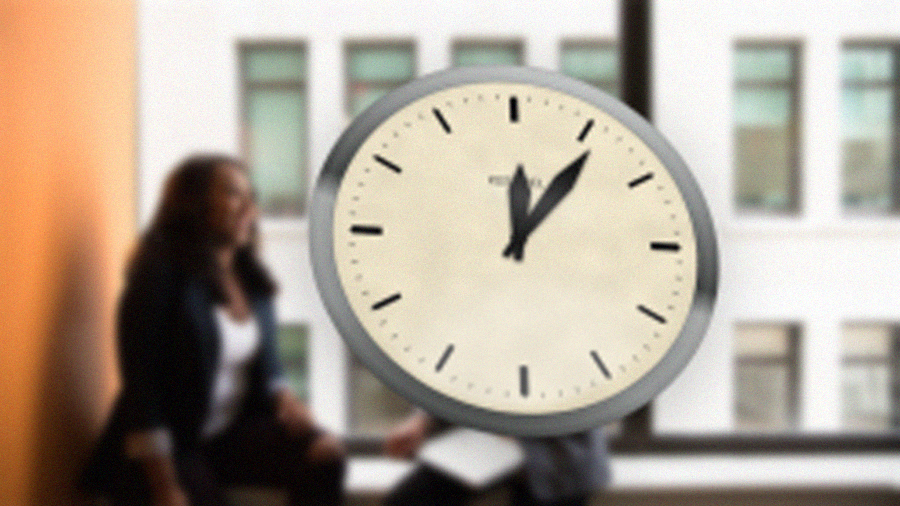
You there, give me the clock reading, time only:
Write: 12:06
